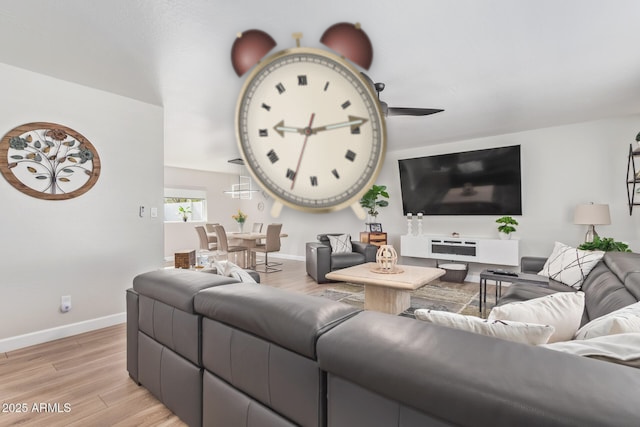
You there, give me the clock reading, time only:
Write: 9:13:34
